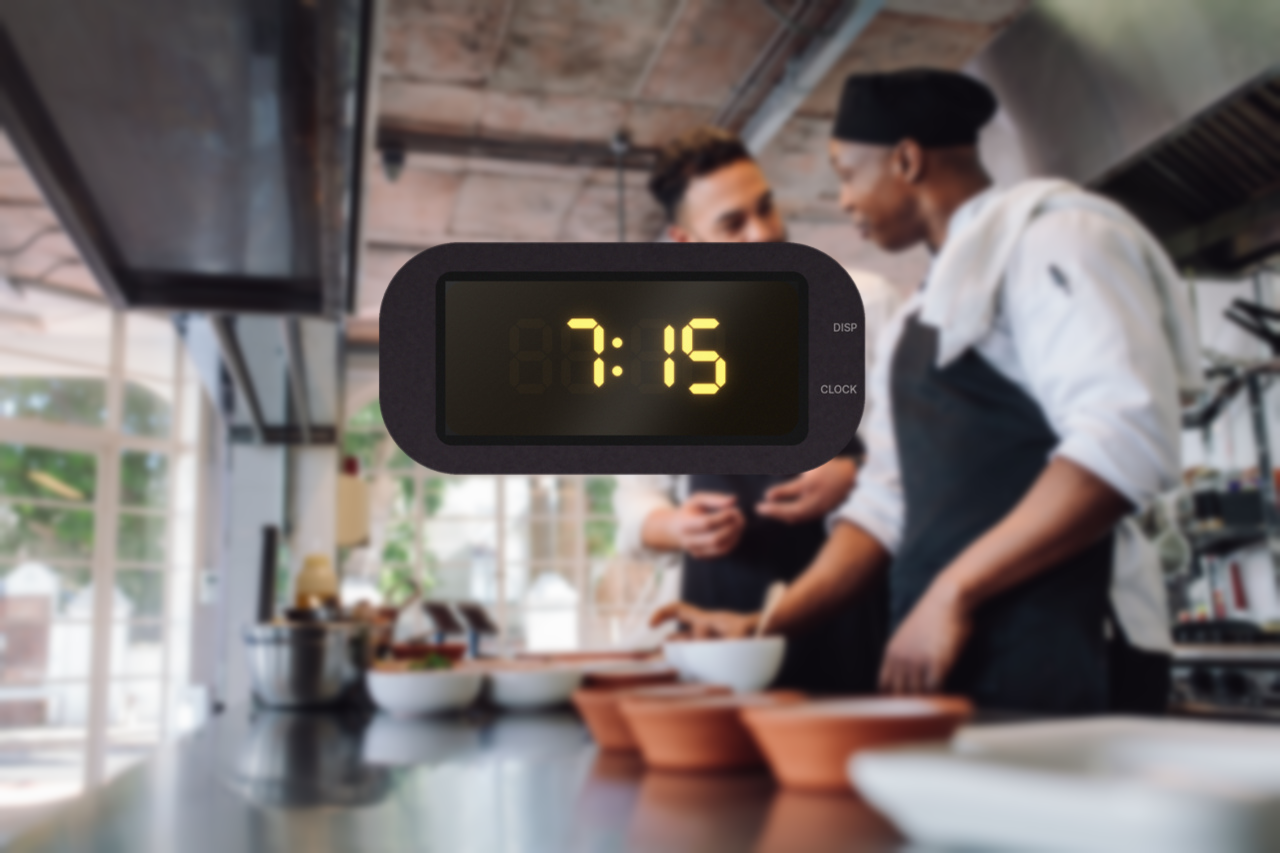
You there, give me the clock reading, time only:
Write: 7:15
